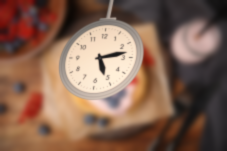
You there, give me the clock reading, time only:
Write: 5:13
